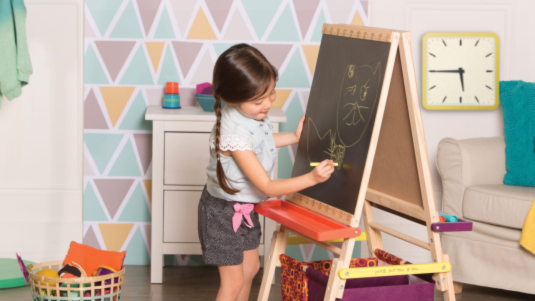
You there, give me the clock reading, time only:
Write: 5:45
